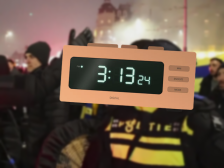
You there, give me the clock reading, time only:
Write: 3:13:24
